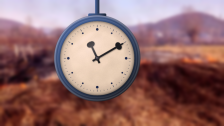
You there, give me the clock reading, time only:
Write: 11:10
